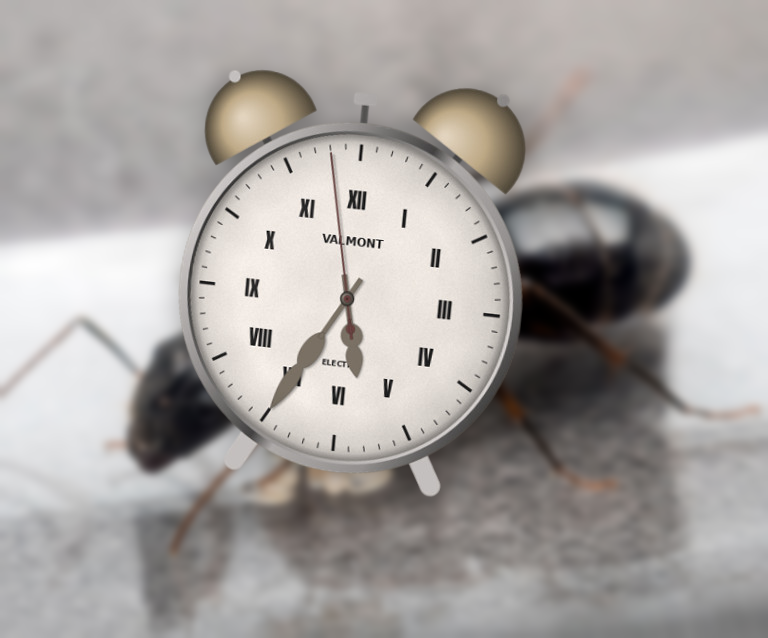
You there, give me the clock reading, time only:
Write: 5:34:58
